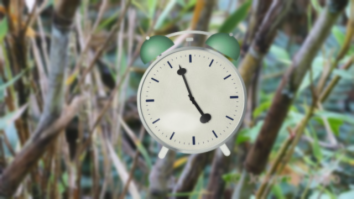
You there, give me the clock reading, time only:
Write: 4:57
